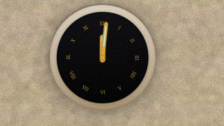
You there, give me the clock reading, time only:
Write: 12:01
